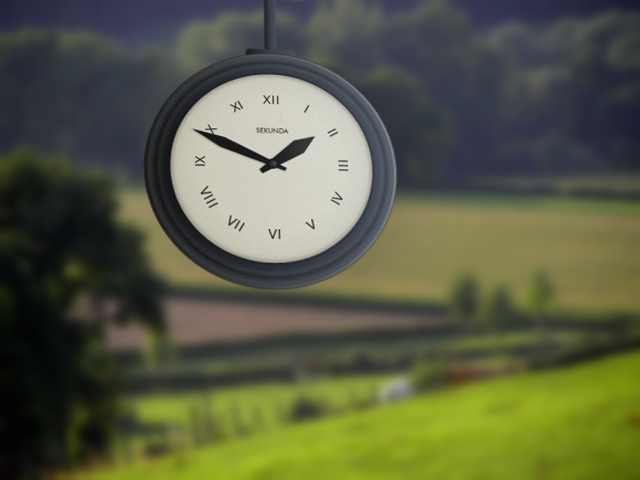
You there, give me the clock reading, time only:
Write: 1:49
